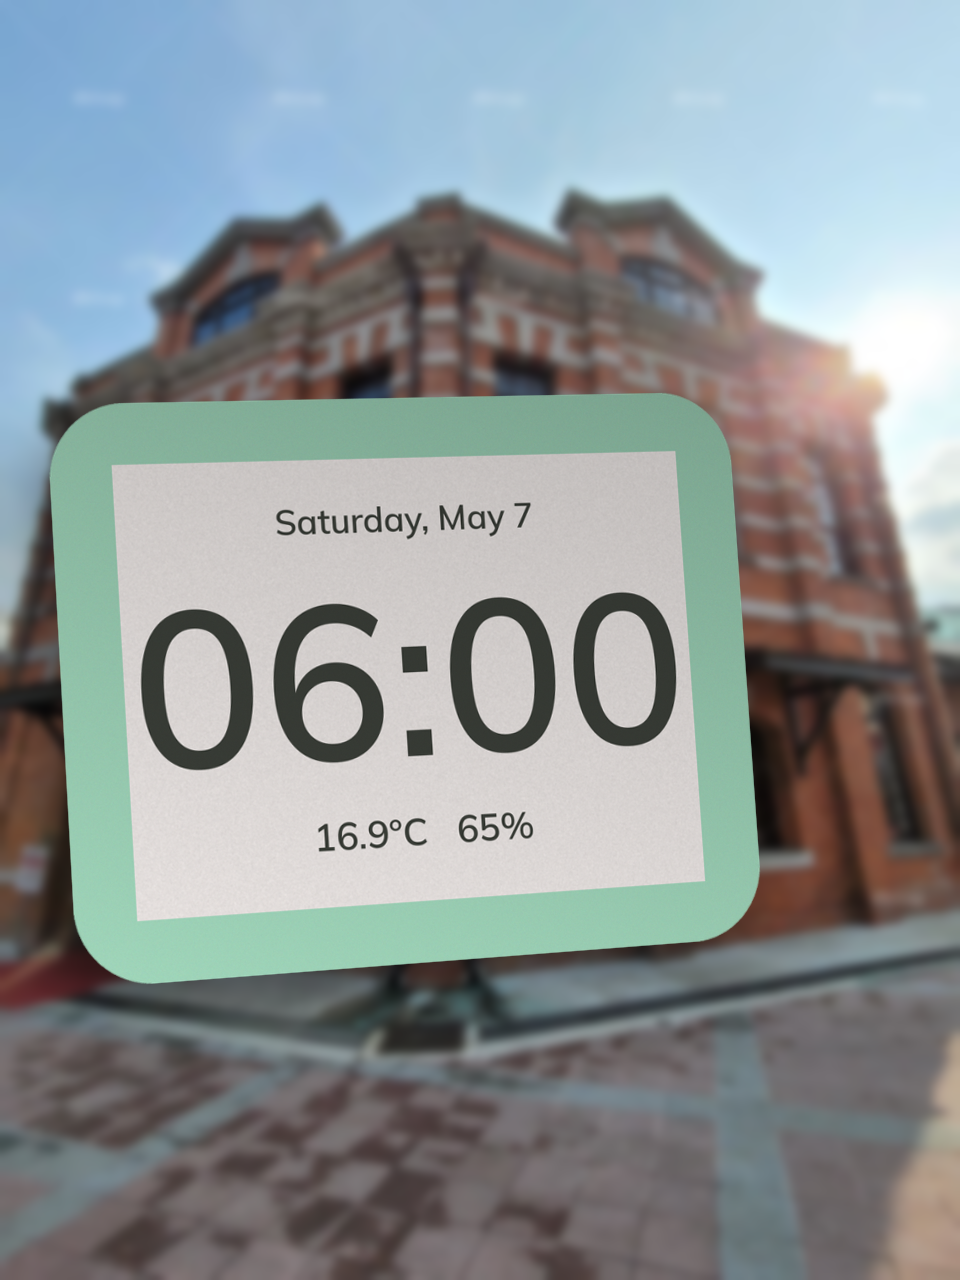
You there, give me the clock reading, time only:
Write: 6:00
